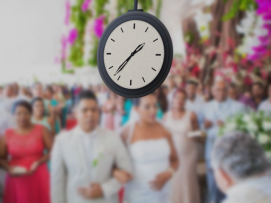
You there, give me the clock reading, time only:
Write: 1:37
